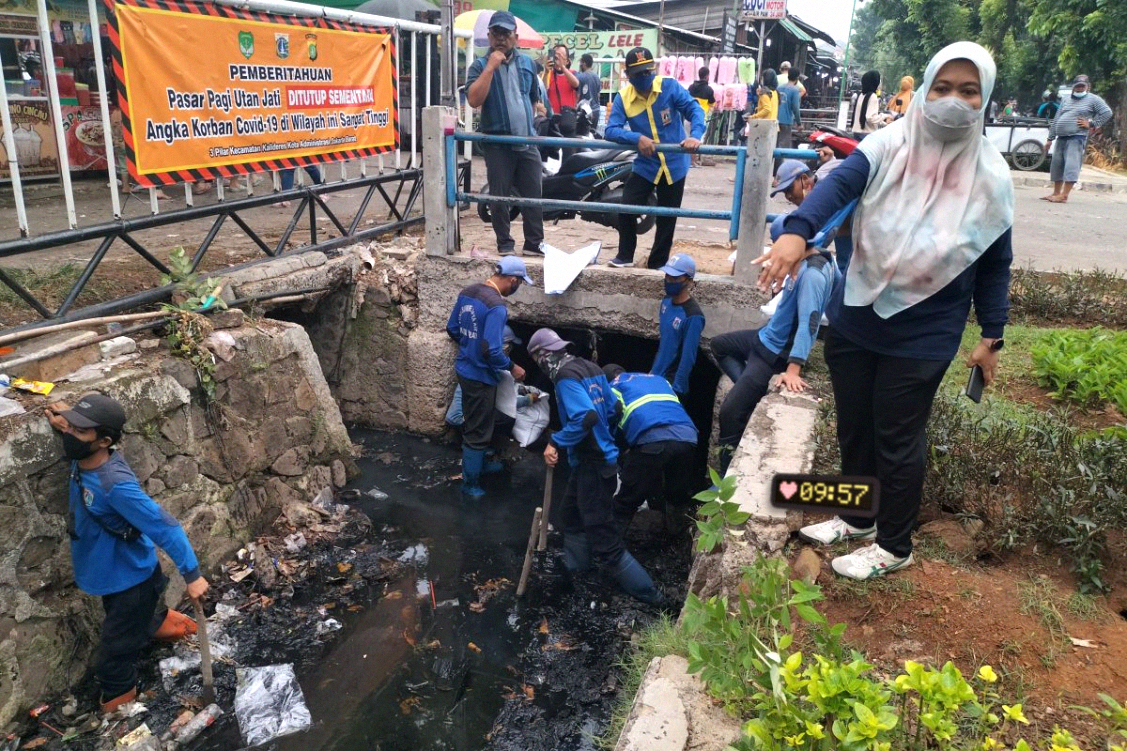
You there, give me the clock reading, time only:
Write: 9:57
